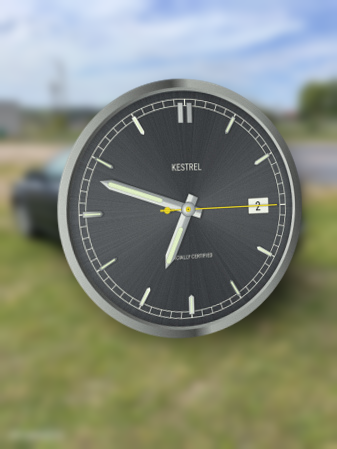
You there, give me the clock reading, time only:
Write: 6:48:15
